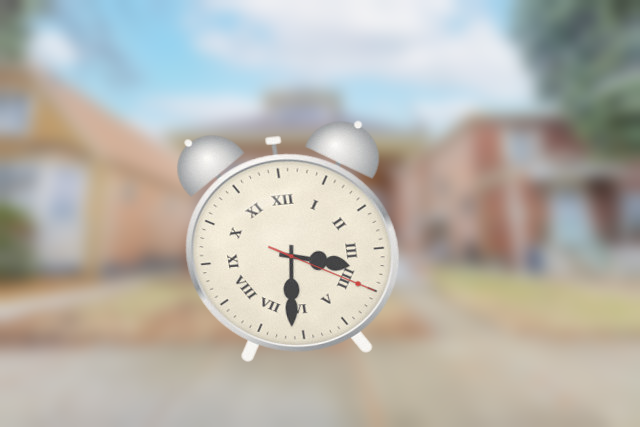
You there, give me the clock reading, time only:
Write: 3:31:20
